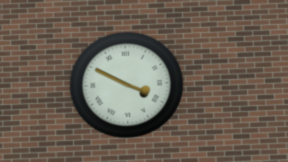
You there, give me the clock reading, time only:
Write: 3:50
